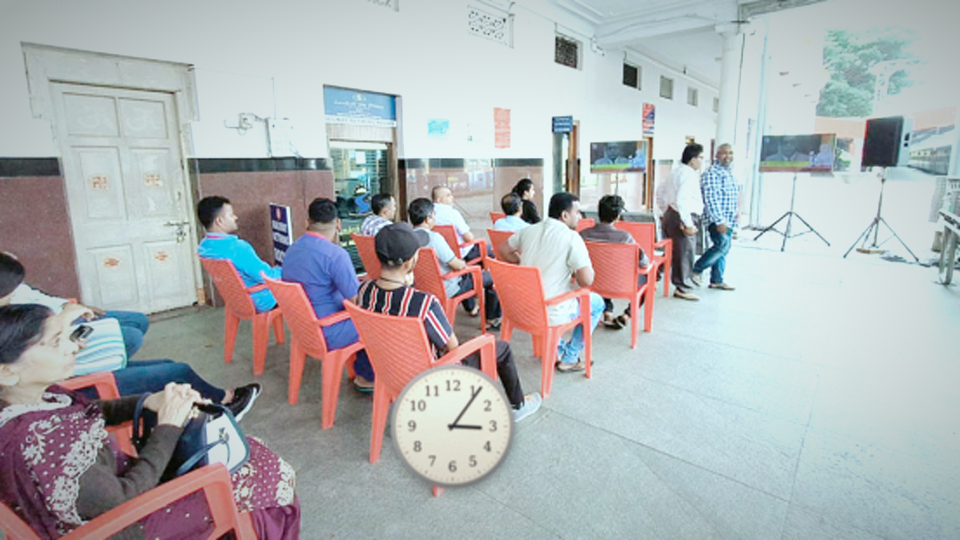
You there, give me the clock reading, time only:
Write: 3:06
